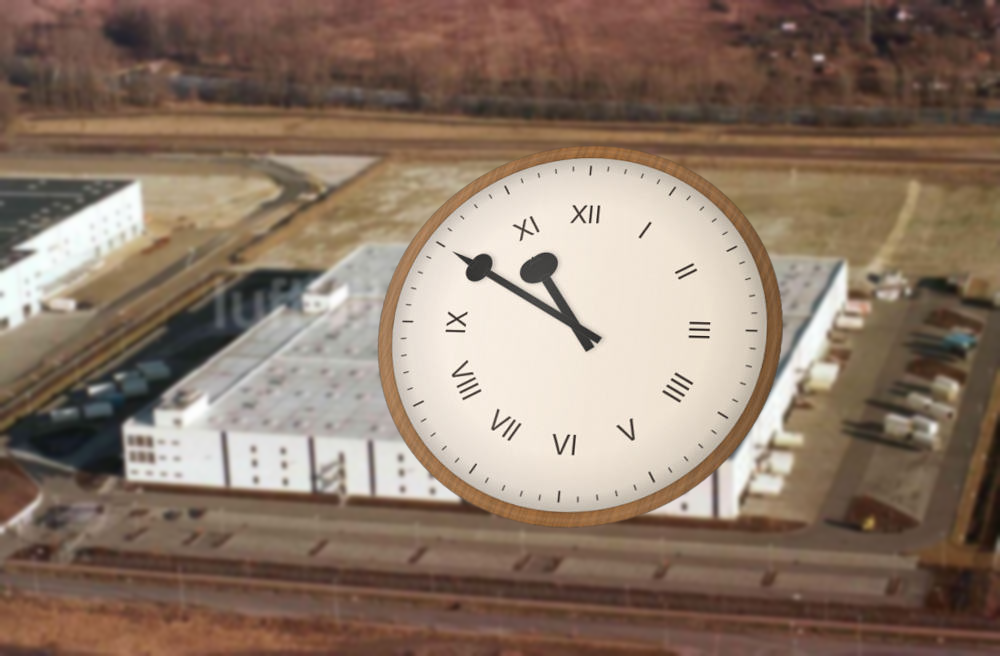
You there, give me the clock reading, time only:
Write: 10:50
